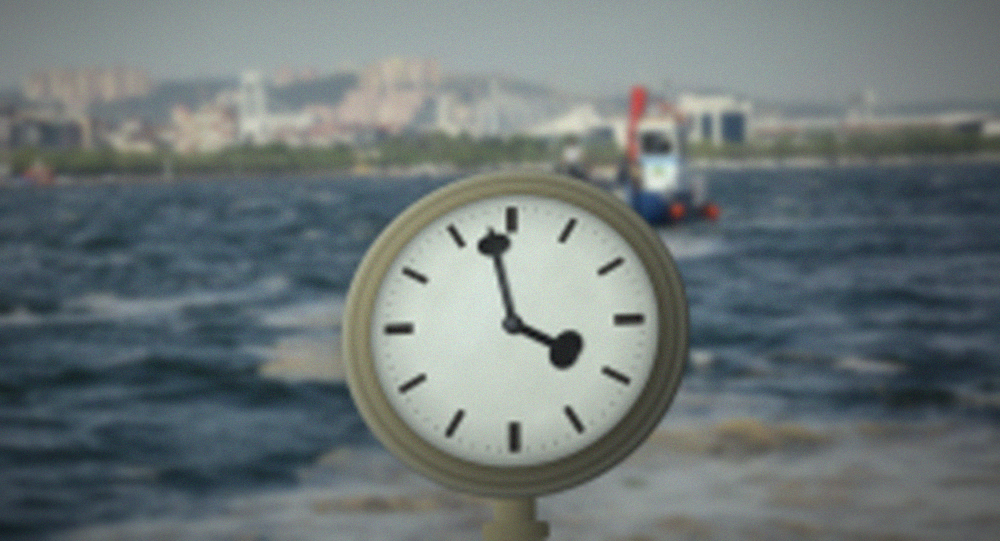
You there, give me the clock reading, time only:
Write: 3:58
